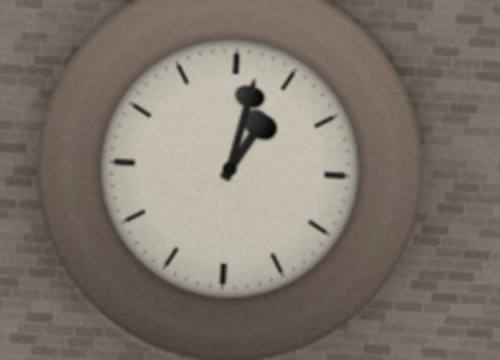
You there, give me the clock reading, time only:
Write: 1:02
